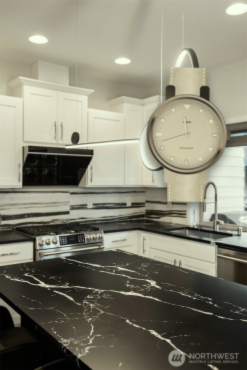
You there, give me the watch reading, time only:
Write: 11:42
